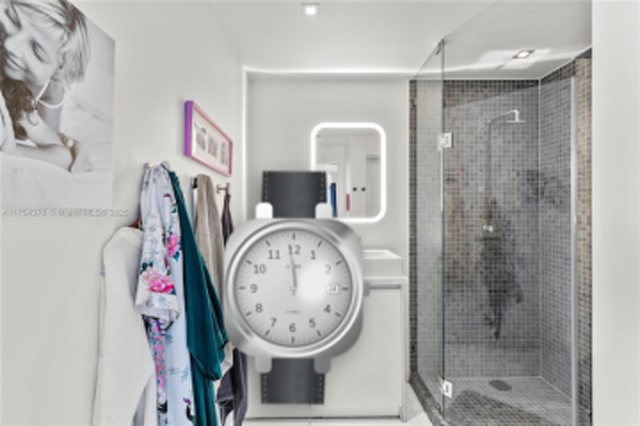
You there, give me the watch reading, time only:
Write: 11:59
